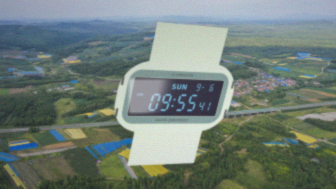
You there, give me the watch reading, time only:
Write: 9:55:41
